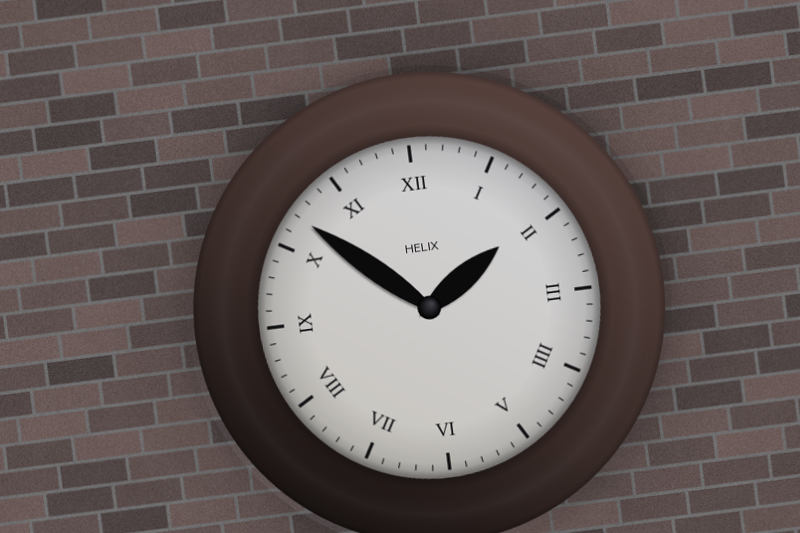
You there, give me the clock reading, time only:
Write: 1:52
